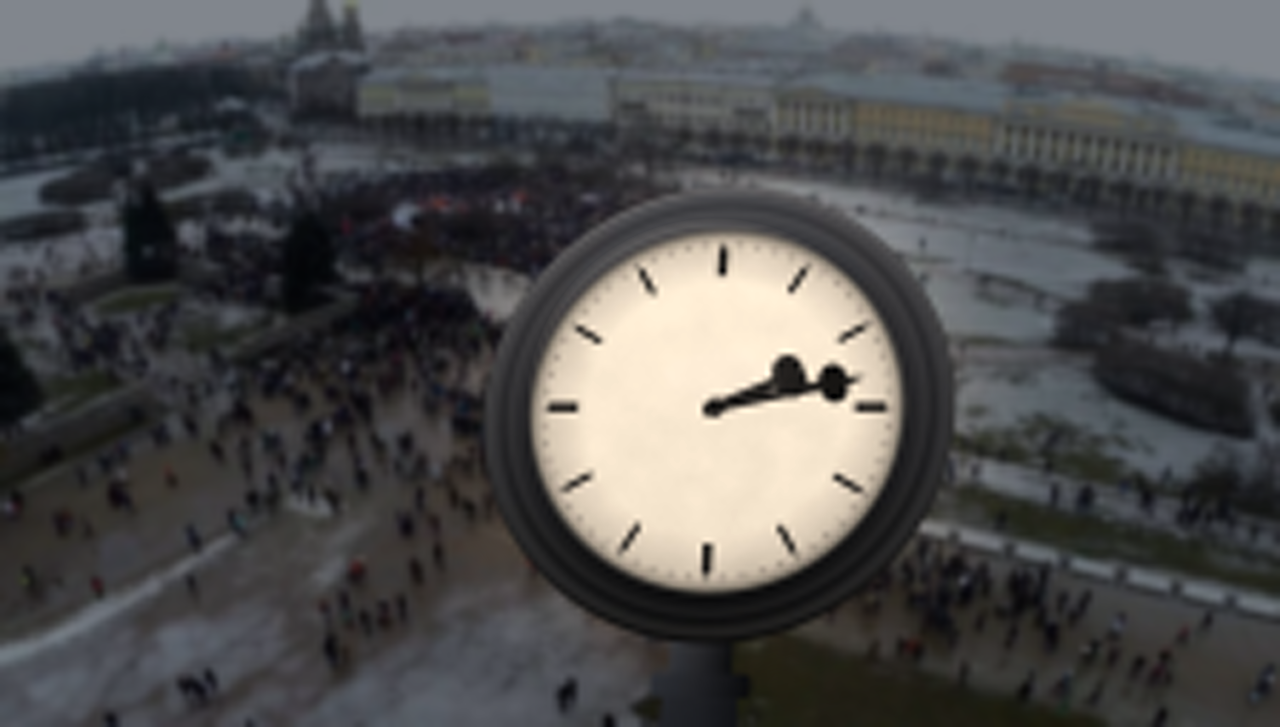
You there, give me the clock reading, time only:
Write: 2:13
